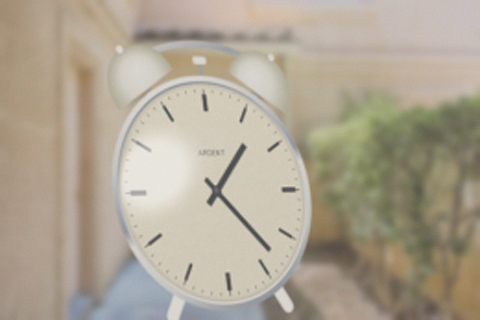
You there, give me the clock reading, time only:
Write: 1:23
